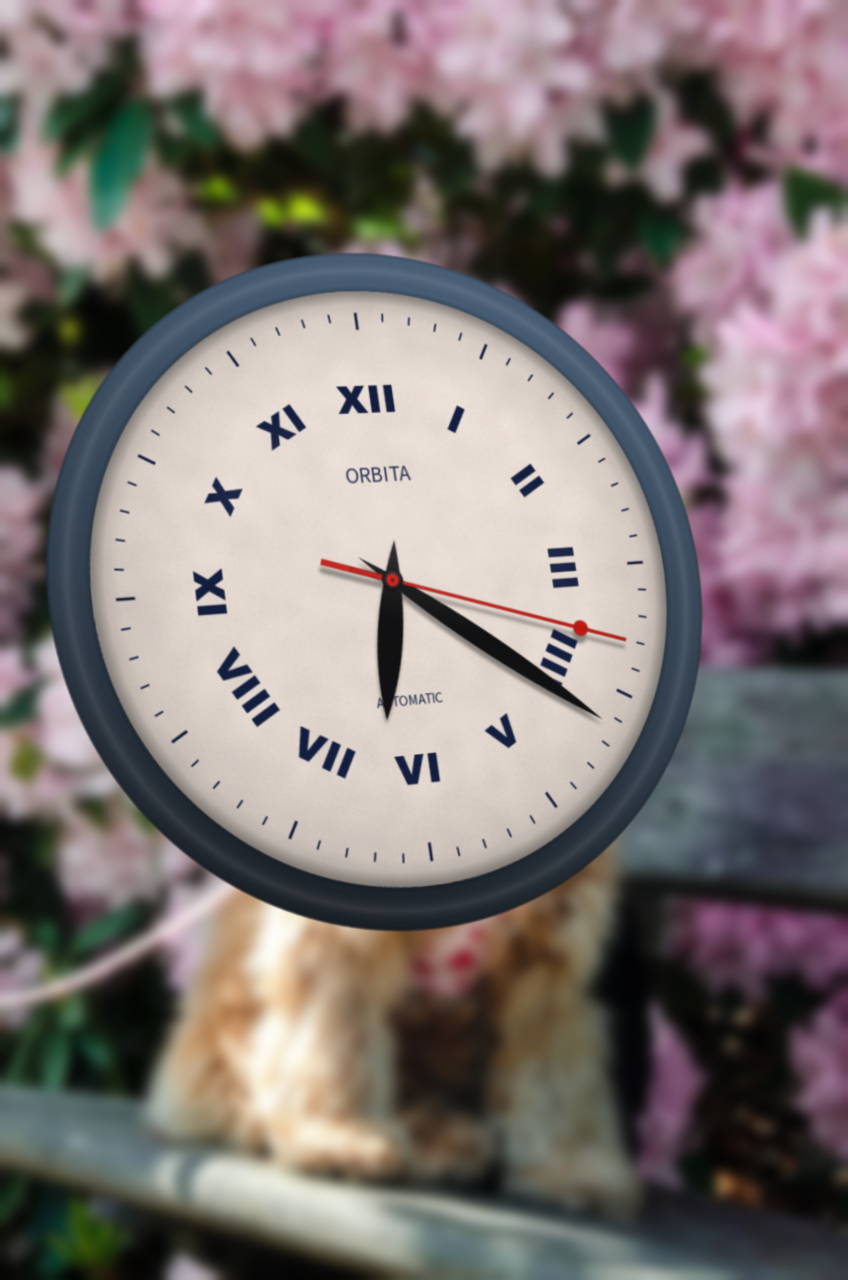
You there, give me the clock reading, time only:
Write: 6:21:18
